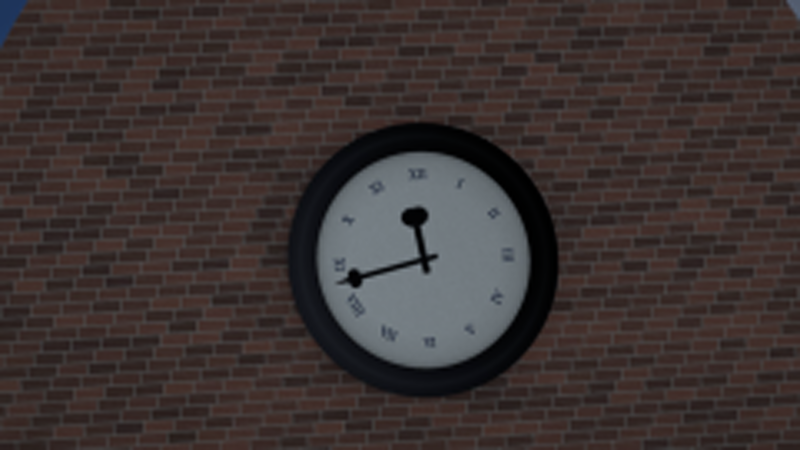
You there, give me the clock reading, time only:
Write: 11:43
